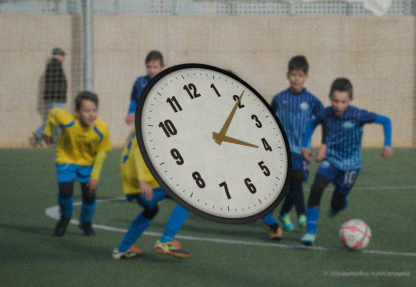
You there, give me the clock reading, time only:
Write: 4:10
